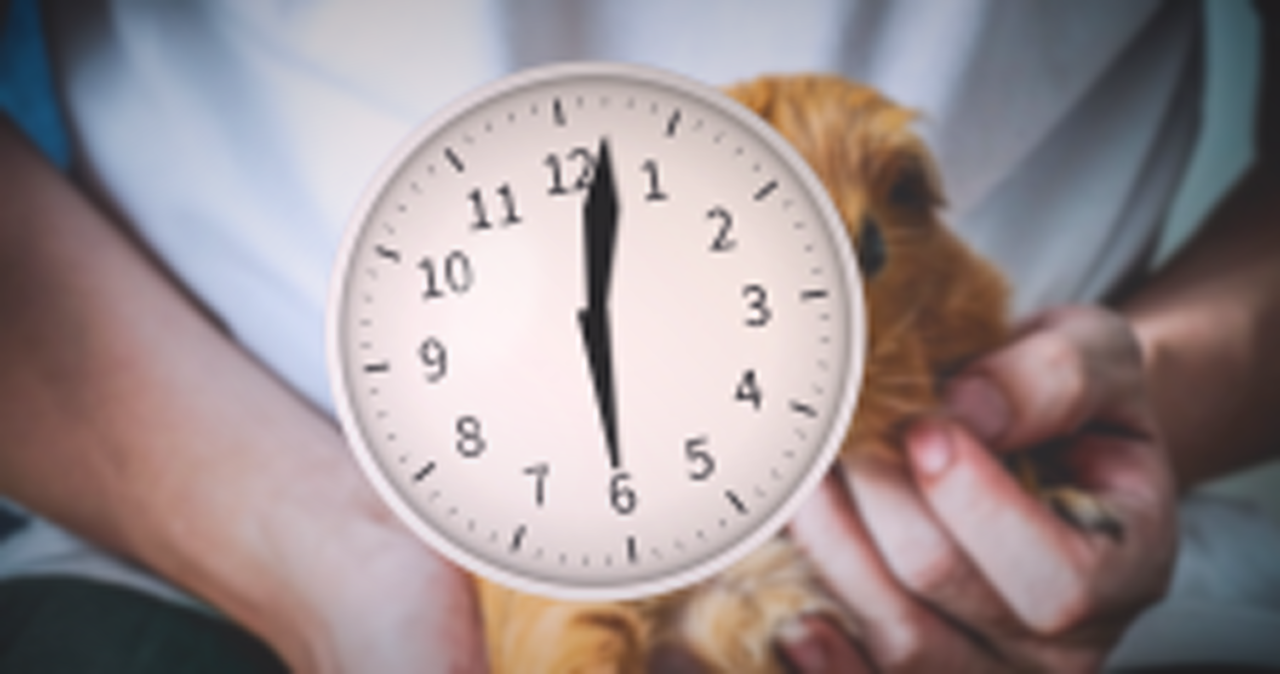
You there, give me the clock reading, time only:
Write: 6:02
